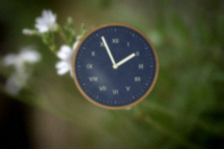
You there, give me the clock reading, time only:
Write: 1:56
